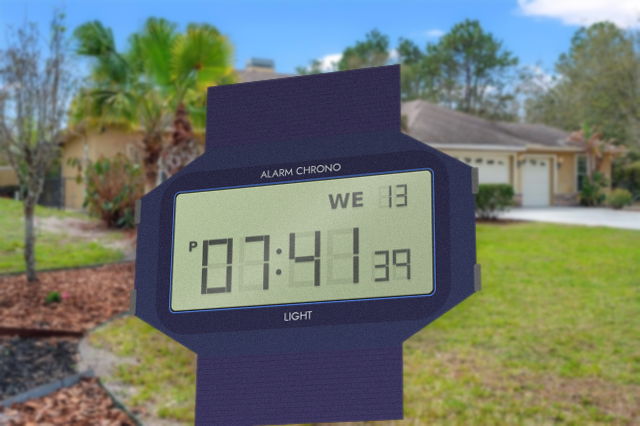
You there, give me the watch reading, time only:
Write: 7:41:39
